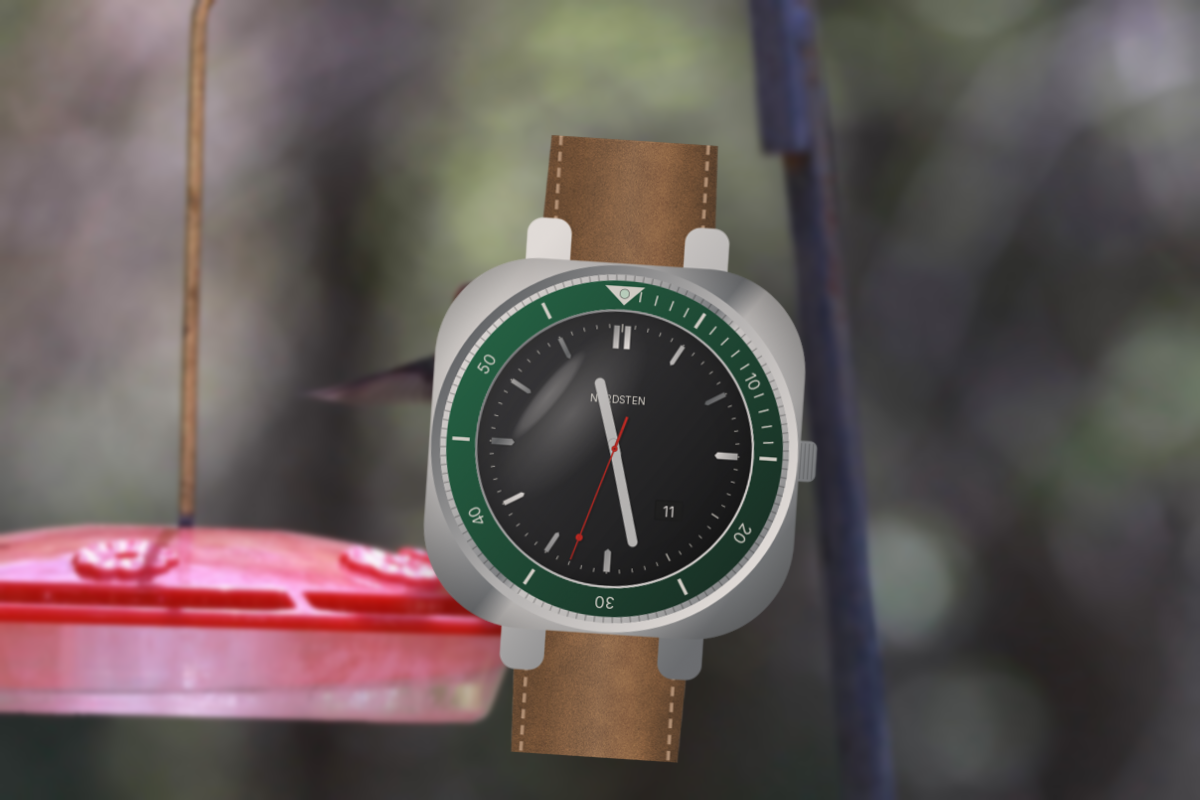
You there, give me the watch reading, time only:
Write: 11:27:33
